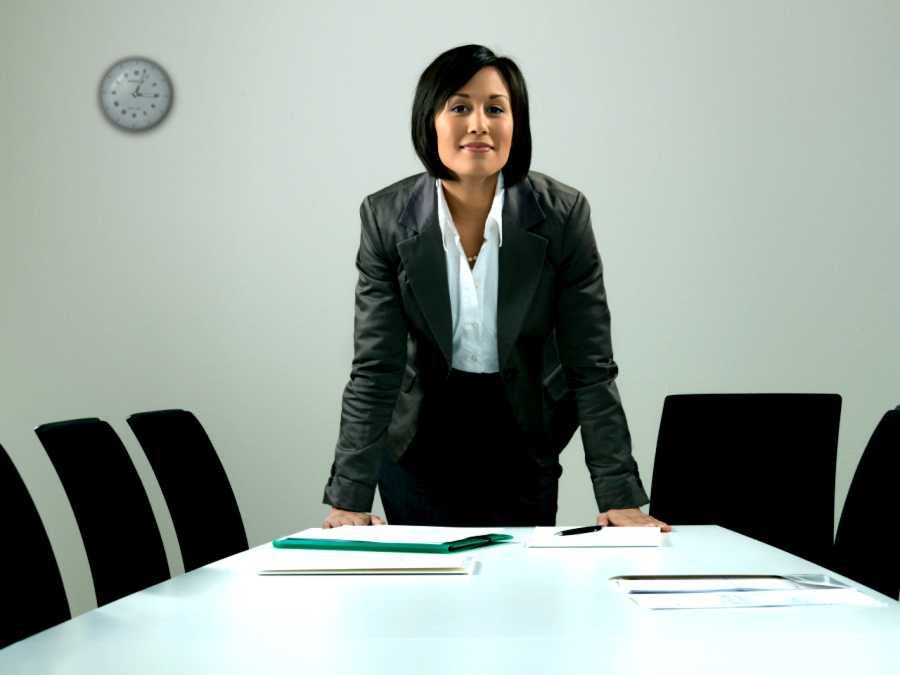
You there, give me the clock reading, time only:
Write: 3:03
